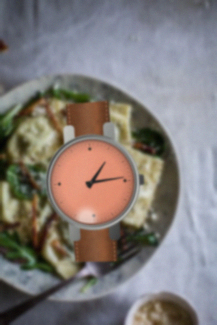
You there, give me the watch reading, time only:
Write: 1:14
